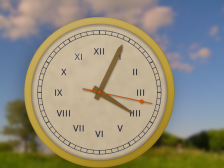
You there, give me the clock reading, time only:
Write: 4:04:17
